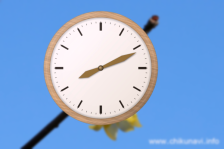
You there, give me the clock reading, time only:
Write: 8:11
